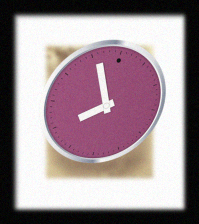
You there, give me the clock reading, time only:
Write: 7:56
